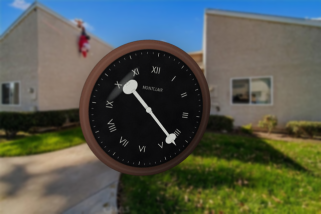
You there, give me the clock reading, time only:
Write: 10:22
